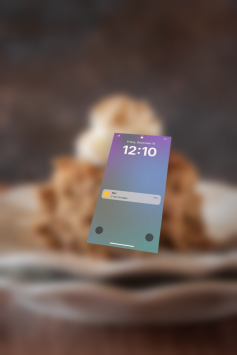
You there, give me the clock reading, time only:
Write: 12:10
